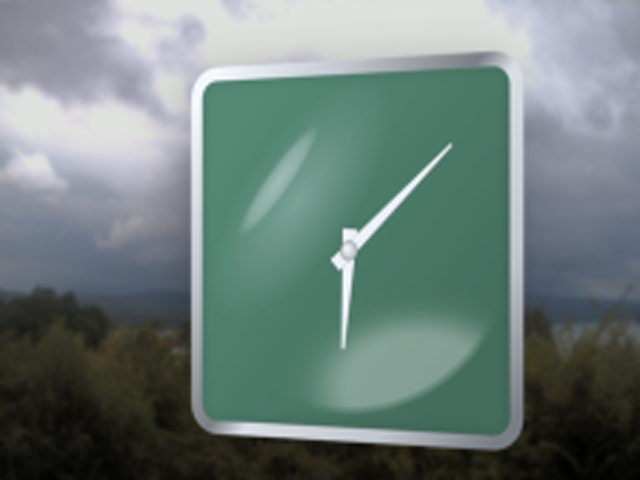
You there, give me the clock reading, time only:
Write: 6:08
